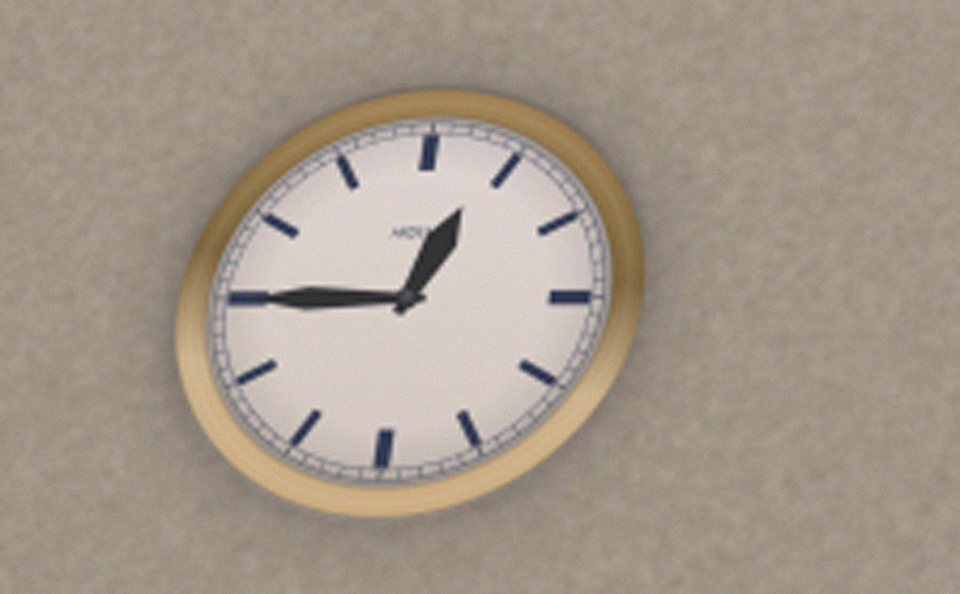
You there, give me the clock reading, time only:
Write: 12:45
